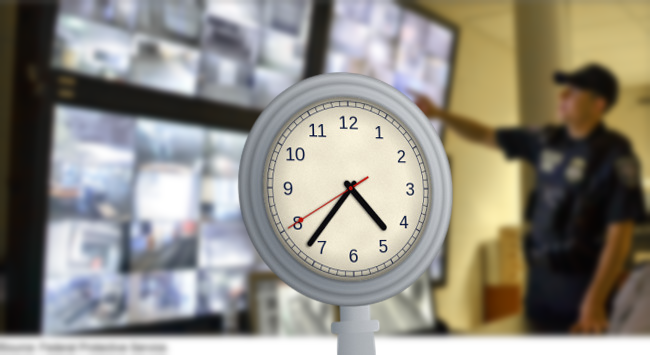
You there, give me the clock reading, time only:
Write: 4:36:40
